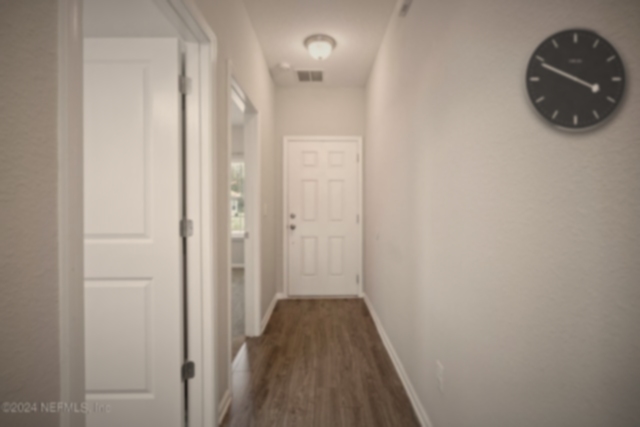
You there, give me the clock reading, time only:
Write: 3:49
